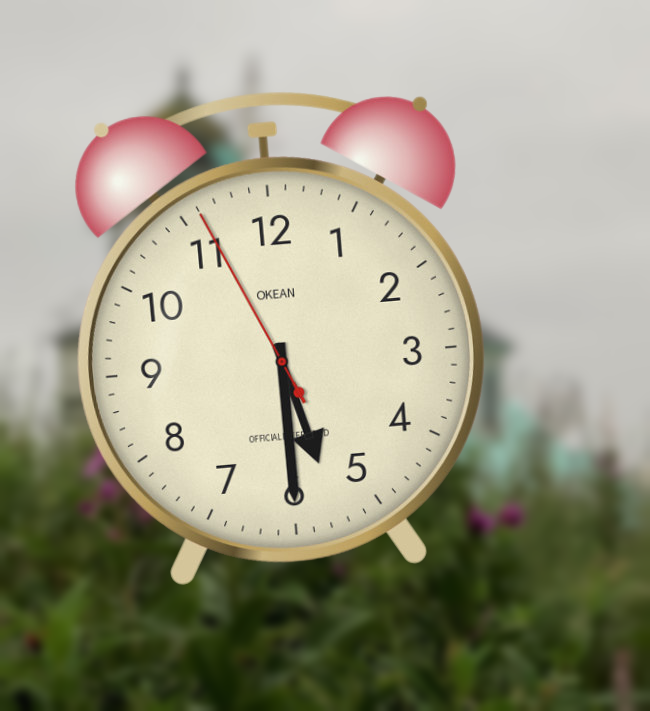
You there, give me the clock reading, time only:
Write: 5:29:56
